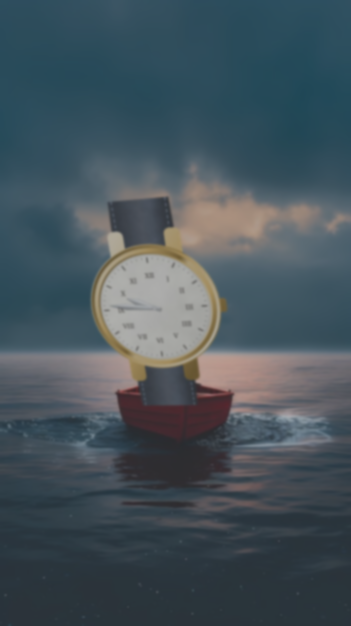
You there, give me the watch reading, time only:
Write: 9:46
